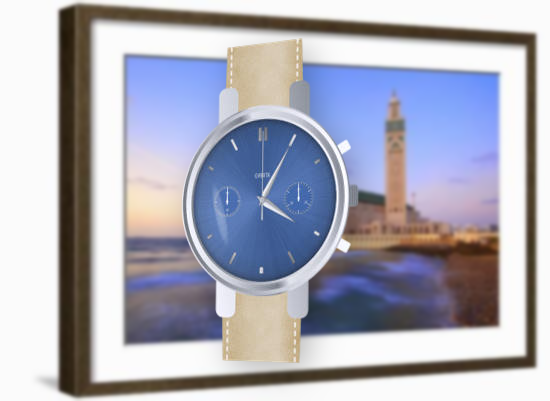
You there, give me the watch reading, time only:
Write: 4:05
